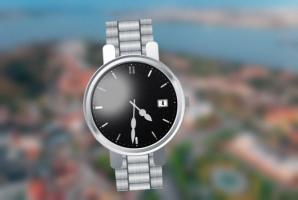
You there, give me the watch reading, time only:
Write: 4:31
